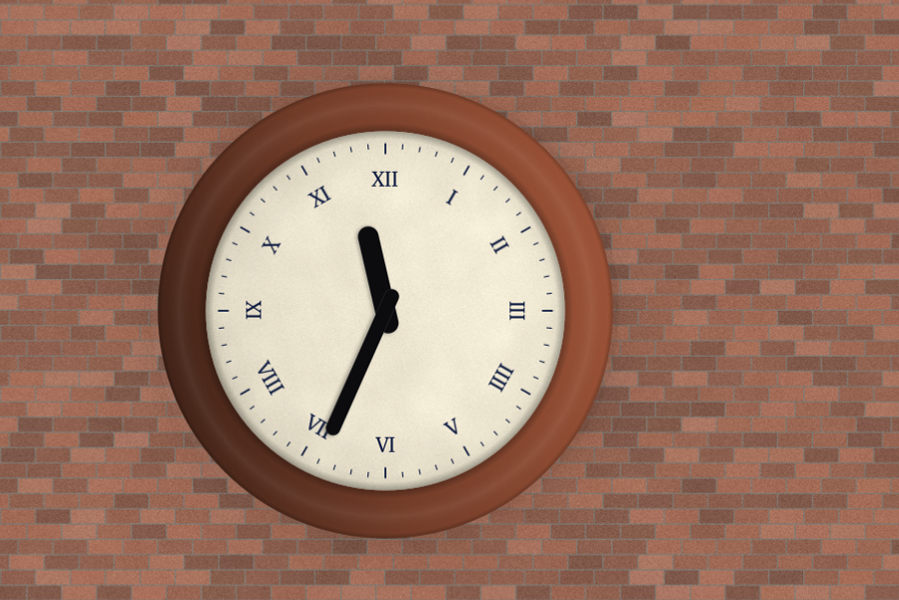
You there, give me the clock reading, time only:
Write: 11:34
